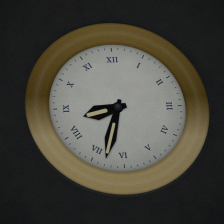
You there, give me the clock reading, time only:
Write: 8:33
